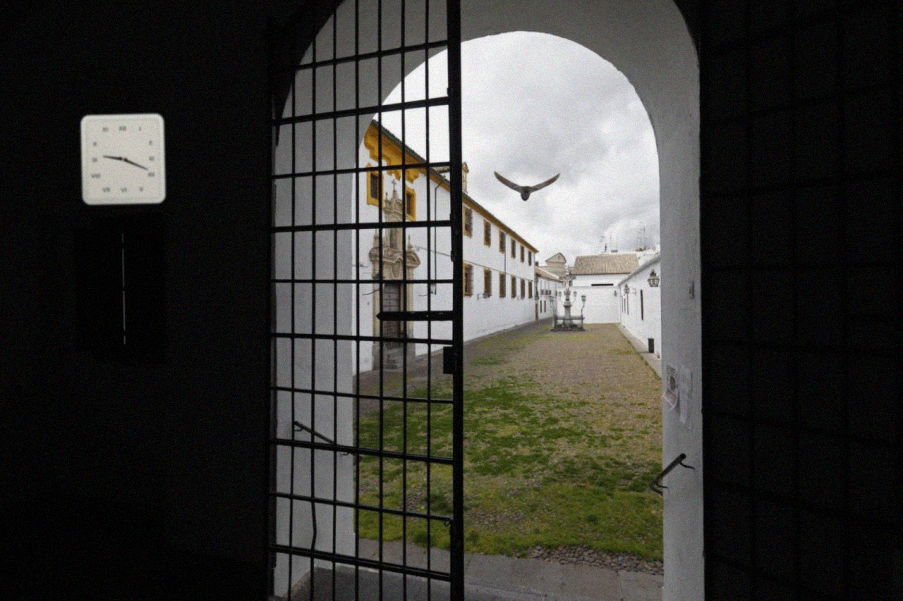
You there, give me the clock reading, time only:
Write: 9:19
